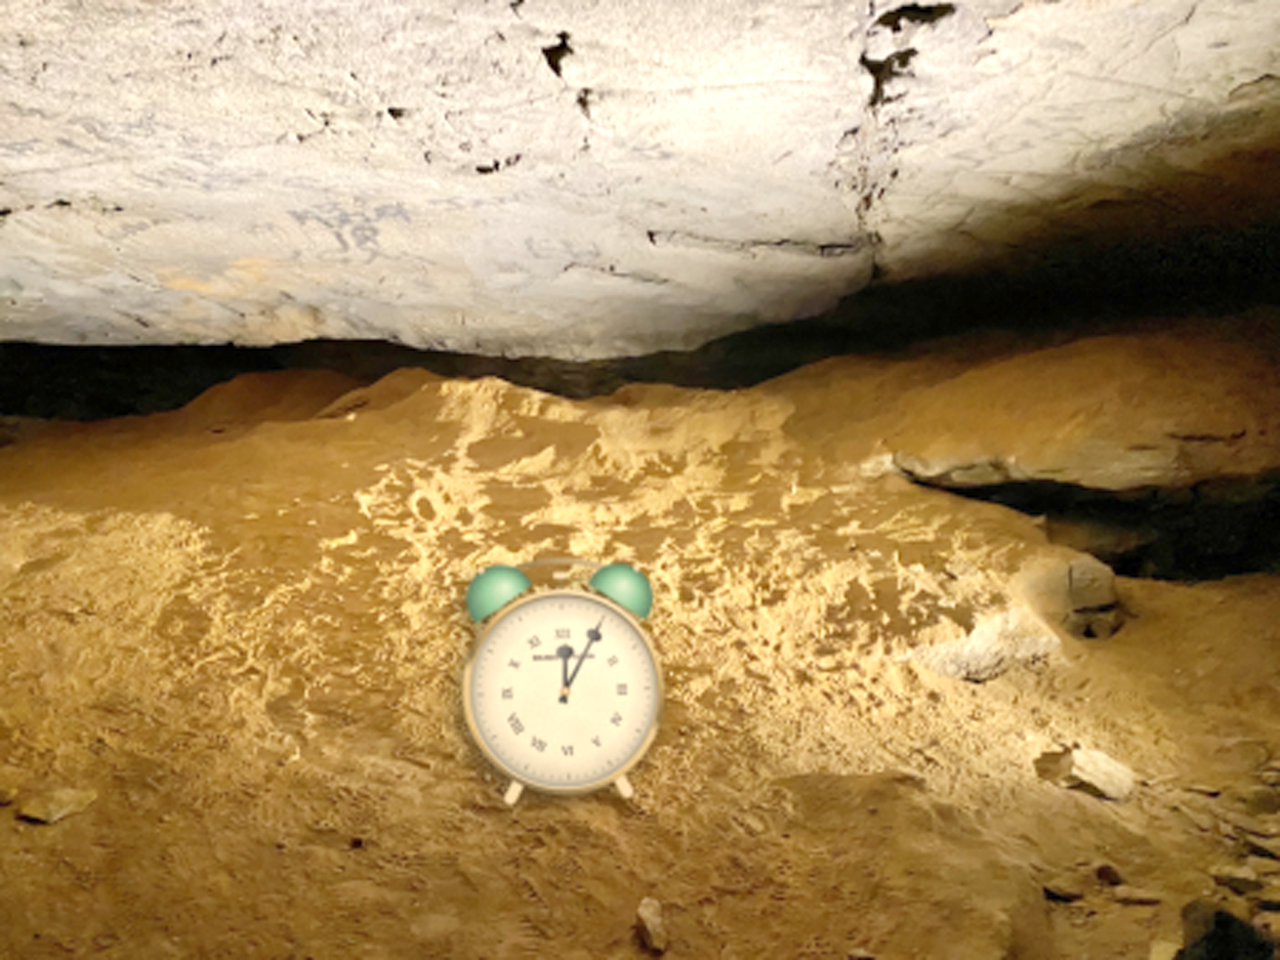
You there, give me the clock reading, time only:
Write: 12:05
